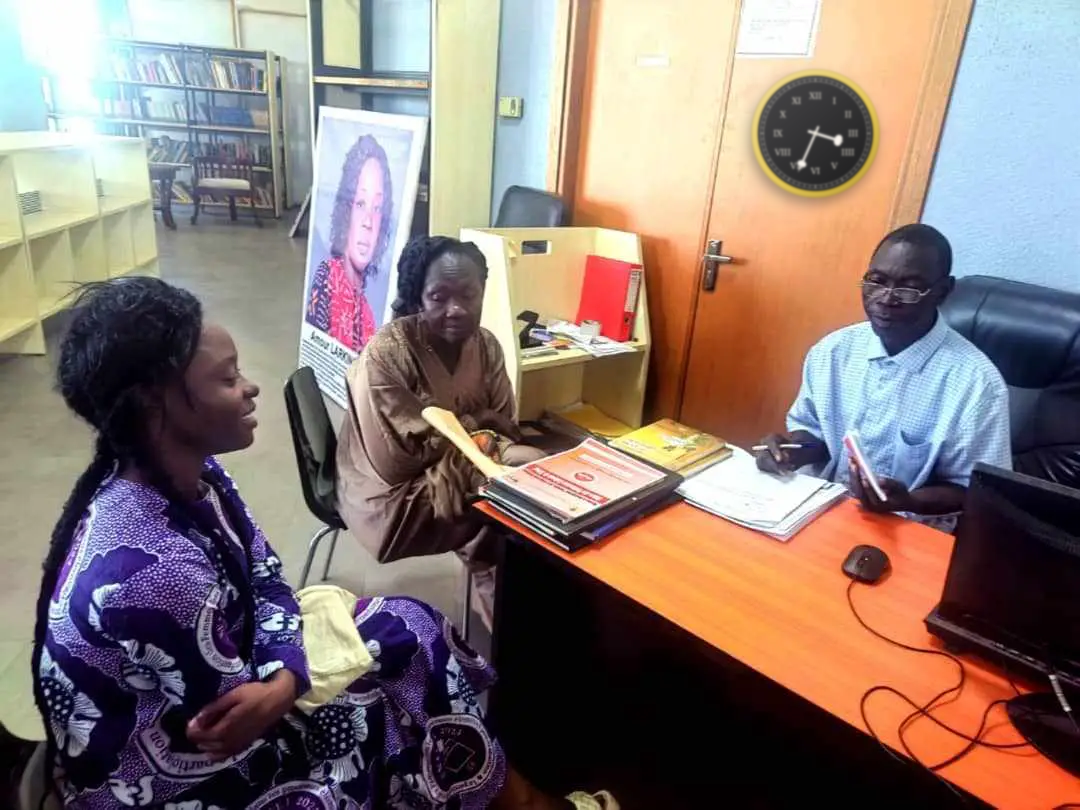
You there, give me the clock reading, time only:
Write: 3:34
